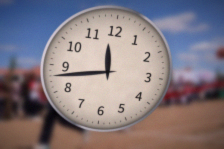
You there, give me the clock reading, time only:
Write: 11:43
